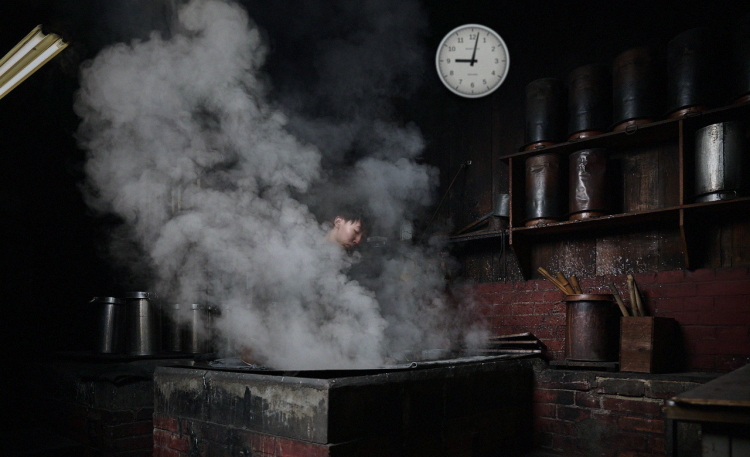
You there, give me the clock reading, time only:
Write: 9:02
